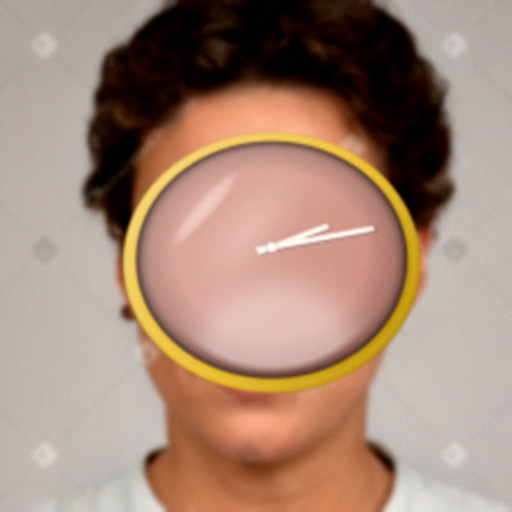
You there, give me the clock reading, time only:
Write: 2:13
